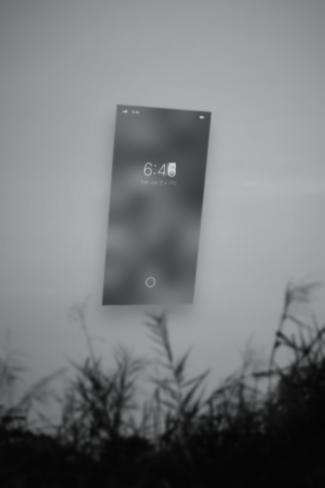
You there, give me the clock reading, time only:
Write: 6:46
